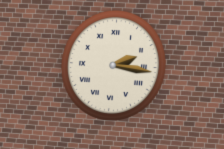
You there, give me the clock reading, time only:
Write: 2:16
